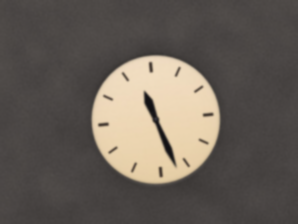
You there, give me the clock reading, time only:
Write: 11:27
